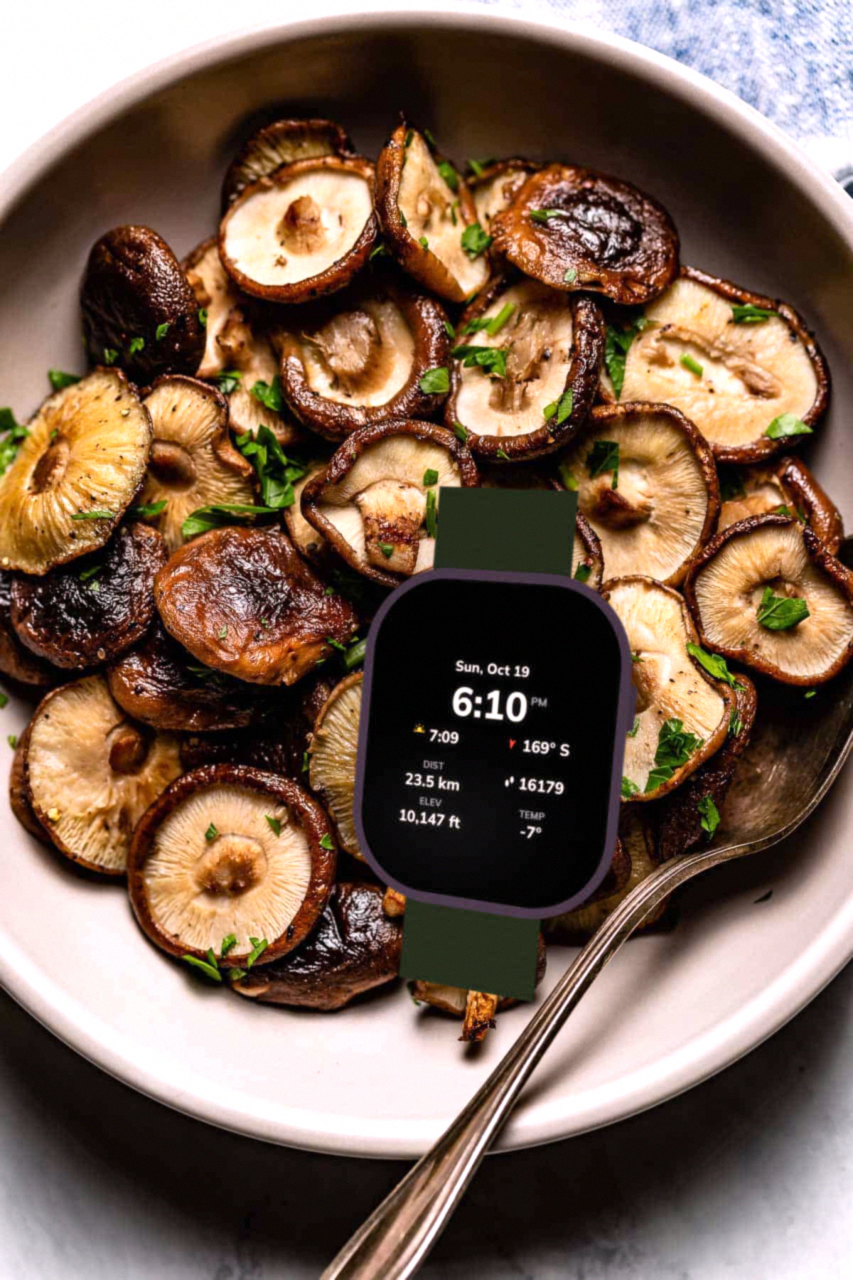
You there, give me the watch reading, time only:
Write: 6:10
